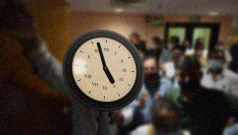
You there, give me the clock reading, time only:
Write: 4:57
